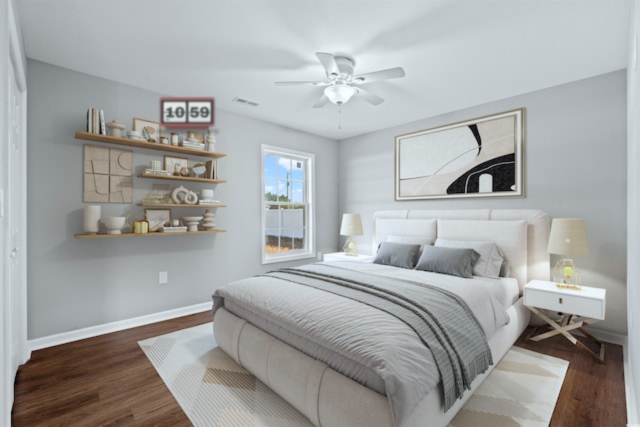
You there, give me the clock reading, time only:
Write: 10:59
